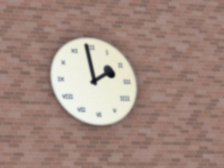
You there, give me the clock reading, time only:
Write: 1:59
